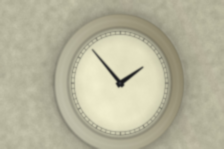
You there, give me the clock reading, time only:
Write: 1:53
